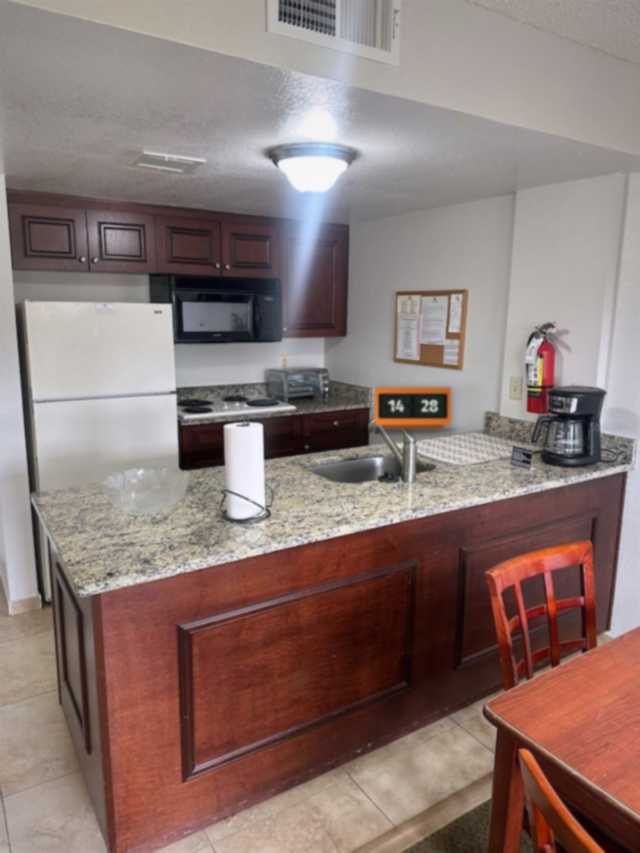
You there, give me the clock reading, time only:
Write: 14:28
